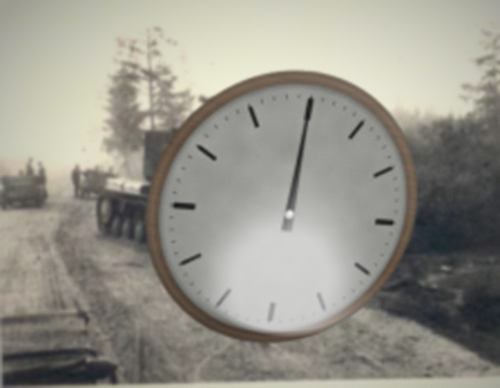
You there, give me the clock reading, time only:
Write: 12:00
